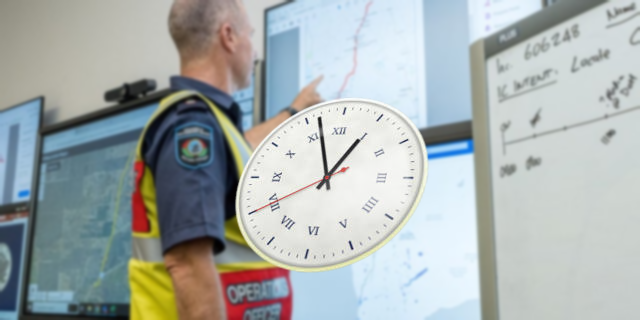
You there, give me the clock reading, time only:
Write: 12:56:40
